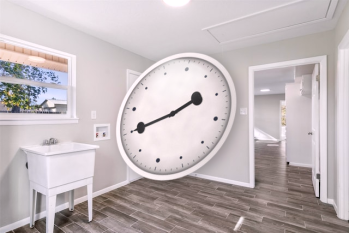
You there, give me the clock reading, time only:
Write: 1:40
